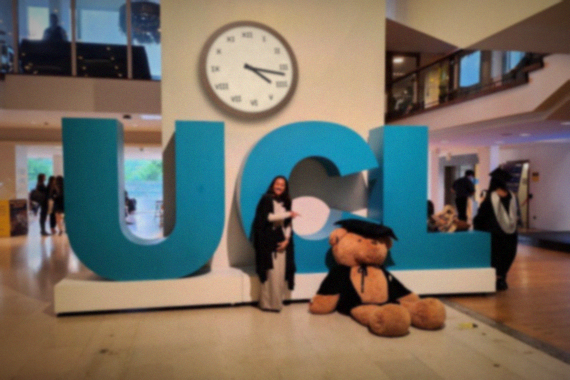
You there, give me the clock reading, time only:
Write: 4:17
